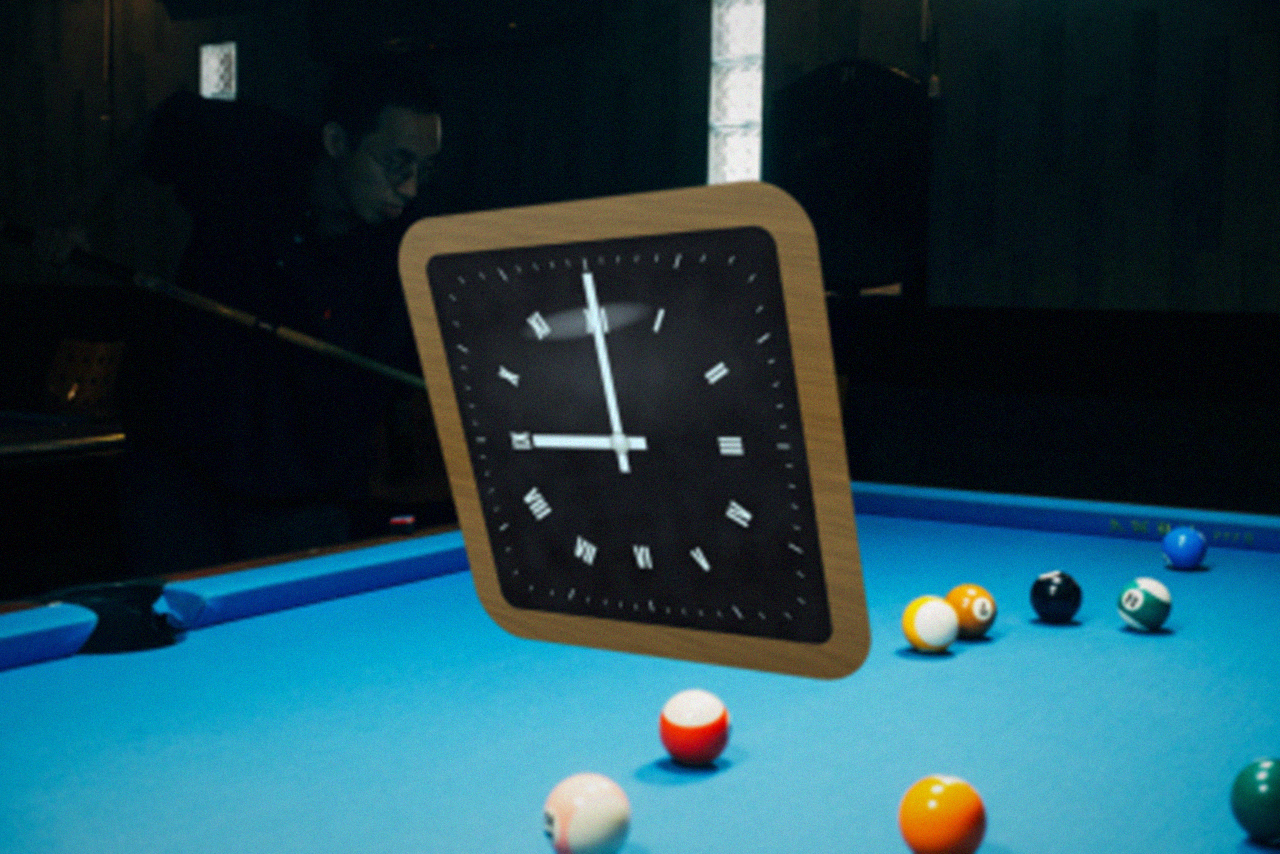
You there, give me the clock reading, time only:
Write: 9:00
